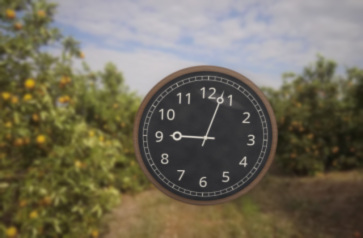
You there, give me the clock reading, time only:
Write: 9:03
